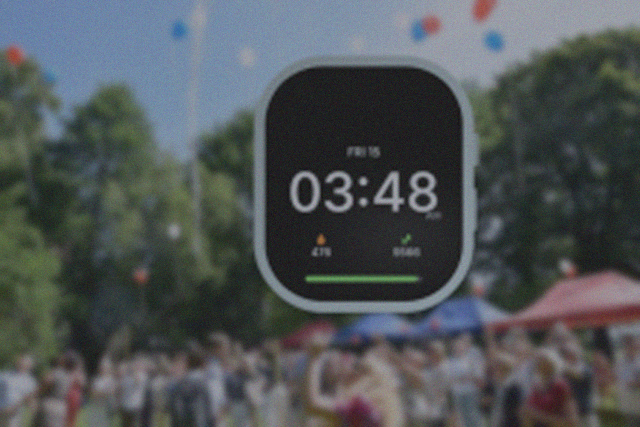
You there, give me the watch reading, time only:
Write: 3:48
